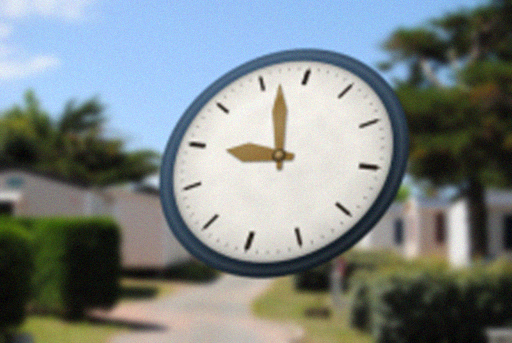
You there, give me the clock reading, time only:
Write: 8:57
